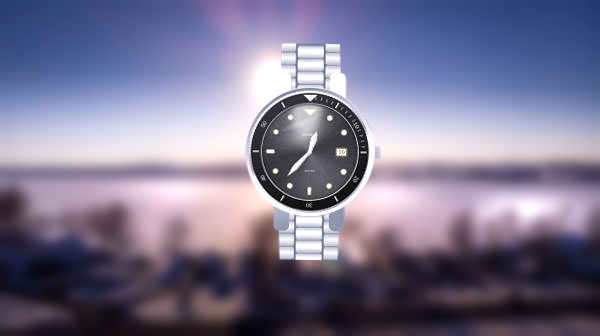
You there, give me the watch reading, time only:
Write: 12:37
